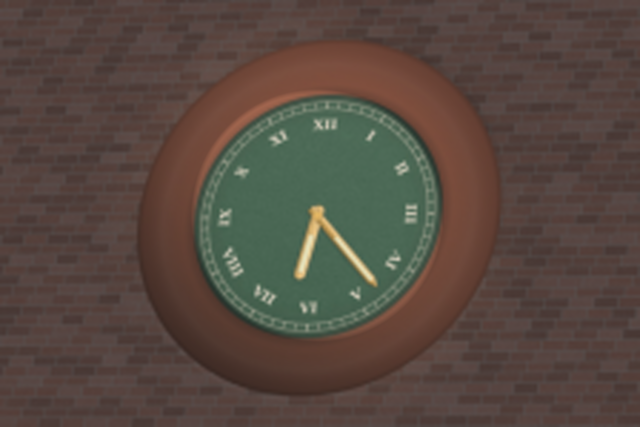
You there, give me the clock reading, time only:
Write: 6:23
